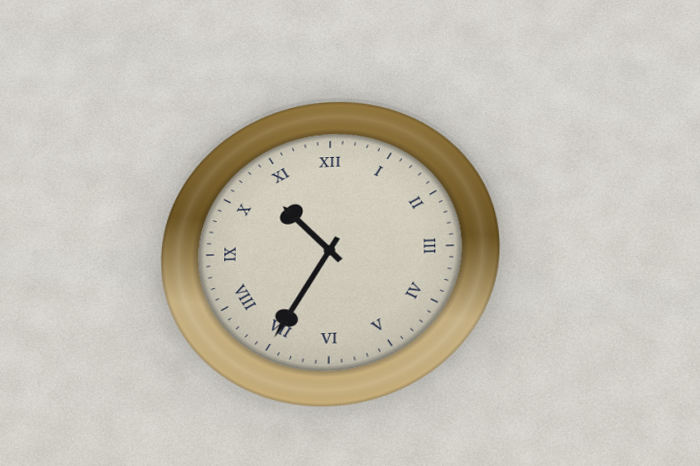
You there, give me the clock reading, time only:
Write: 10:35
